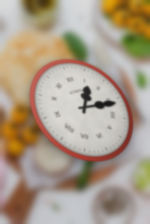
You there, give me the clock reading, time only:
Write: 1:16
